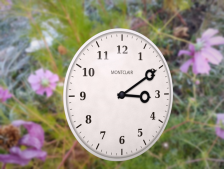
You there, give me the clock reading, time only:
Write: 3:10
